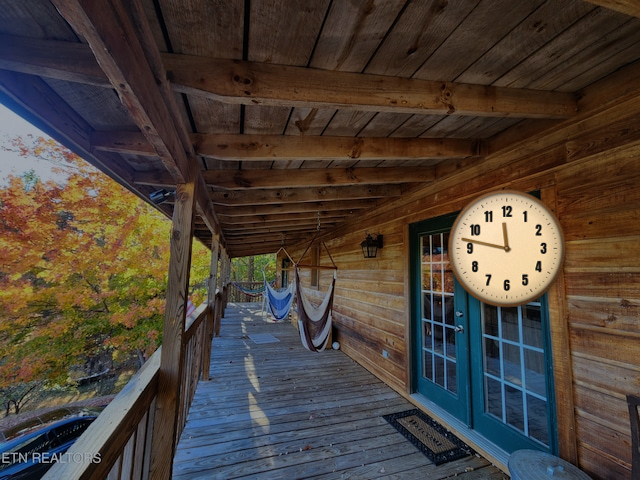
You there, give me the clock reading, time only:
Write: 11:47
